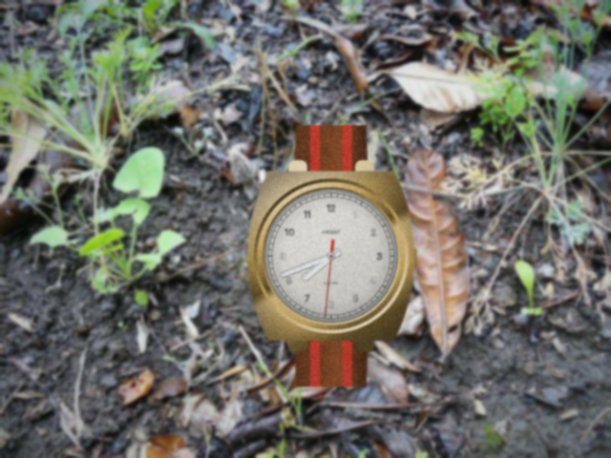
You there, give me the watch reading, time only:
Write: 7:41:31
